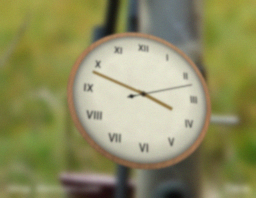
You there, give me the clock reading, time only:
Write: 3:48:12
